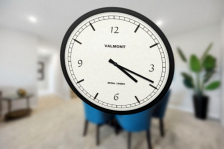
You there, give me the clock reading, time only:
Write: 4:19
